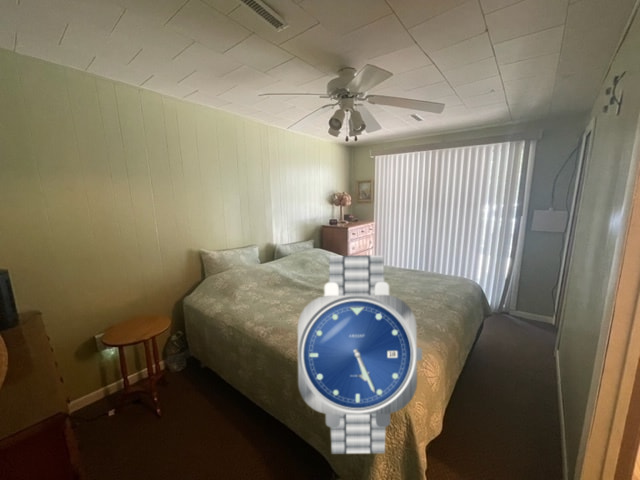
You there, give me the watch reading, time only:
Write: 5:26
